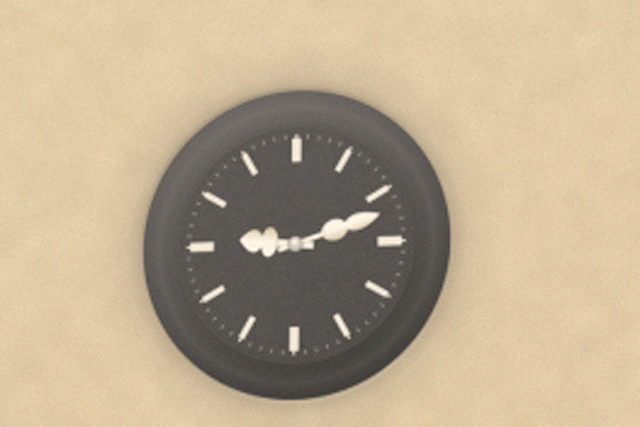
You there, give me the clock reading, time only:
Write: 9:12
